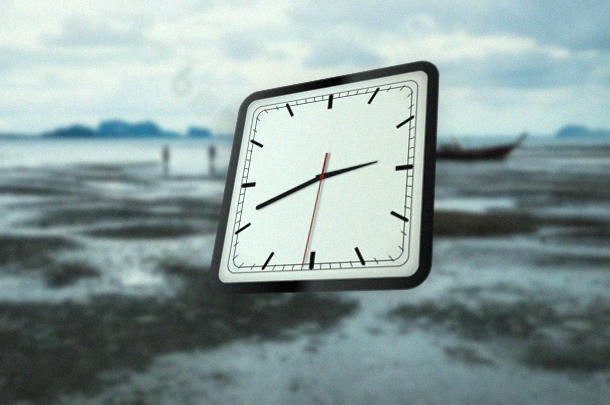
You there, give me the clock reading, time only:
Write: 2:41:31
